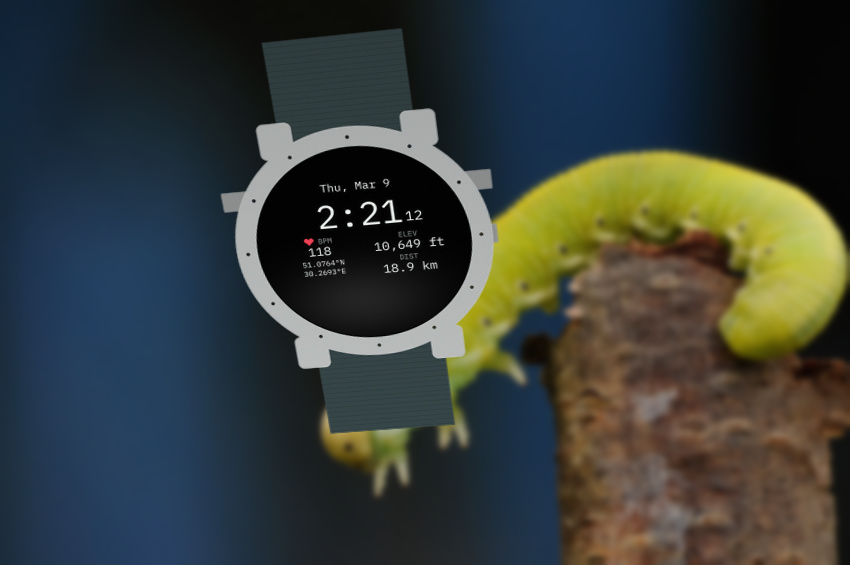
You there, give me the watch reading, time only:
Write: 2:21:12
